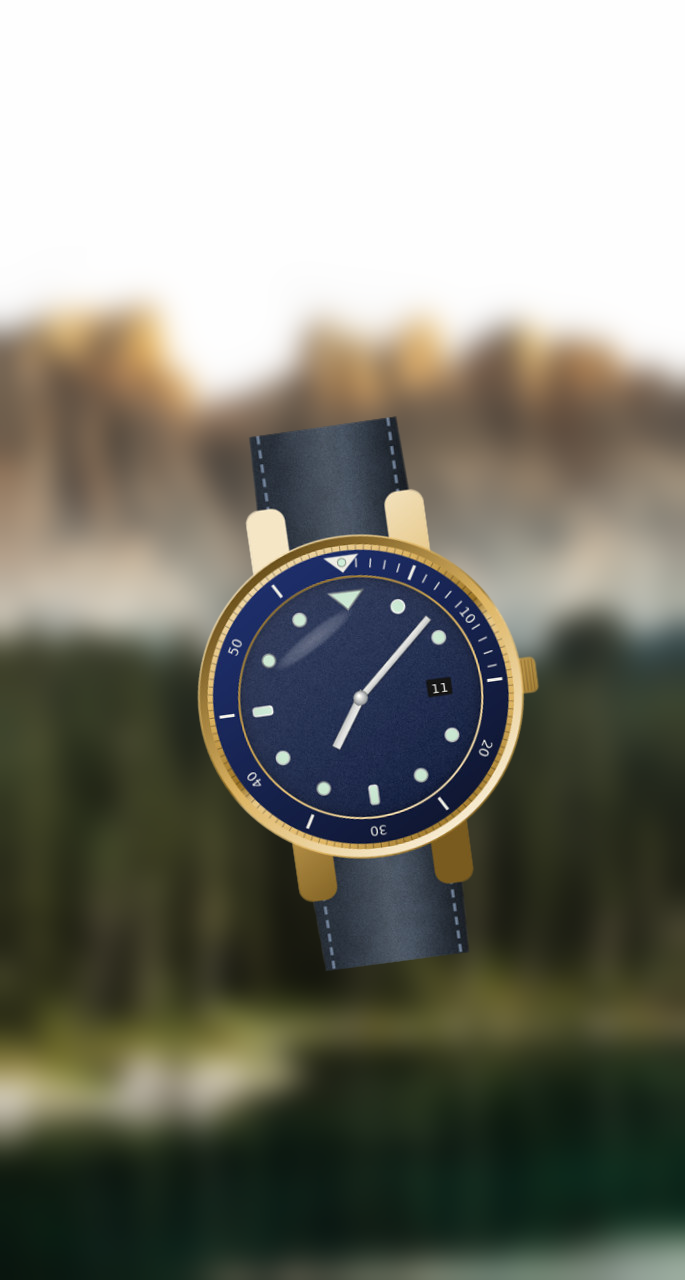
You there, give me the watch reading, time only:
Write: 7:08
